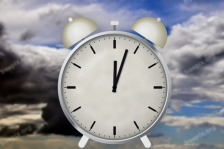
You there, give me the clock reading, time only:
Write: 12:03
